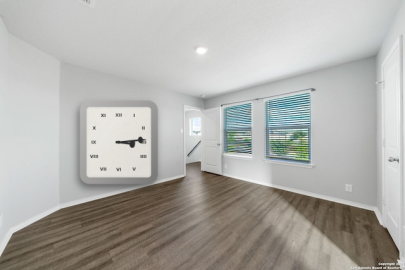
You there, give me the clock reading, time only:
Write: 3:14
